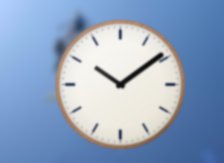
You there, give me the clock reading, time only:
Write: 10:09
